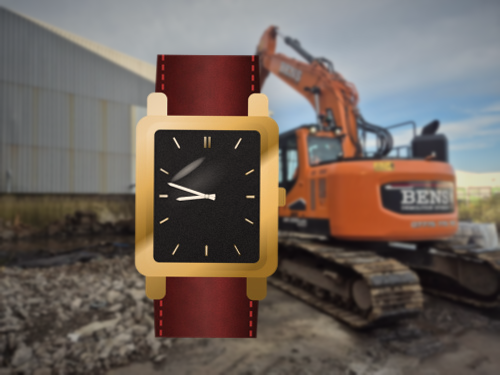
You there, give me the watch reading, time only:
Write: 8:48
